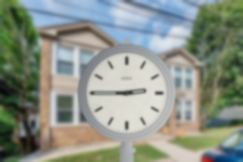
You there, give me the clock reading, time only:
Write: 2:45
